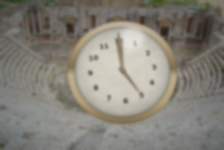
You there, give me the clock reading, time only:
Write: 5:00
